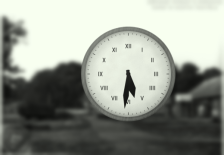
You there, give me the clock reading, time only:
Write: 5:31
